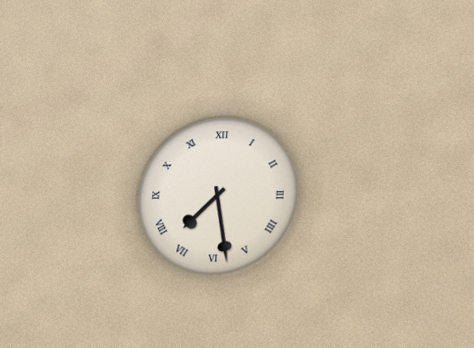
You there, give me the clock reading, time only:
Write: 7:28
